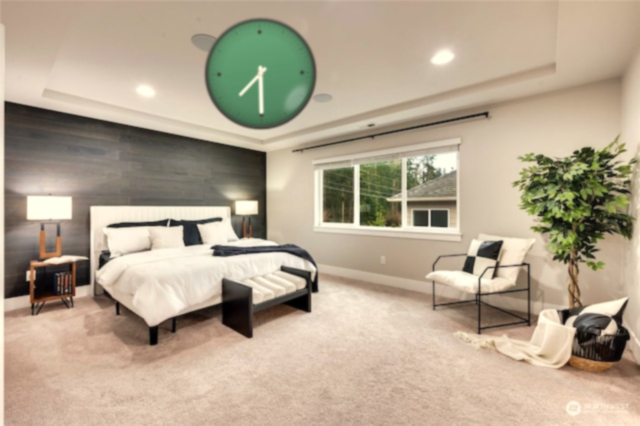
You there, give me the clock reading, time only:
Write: 7:30
